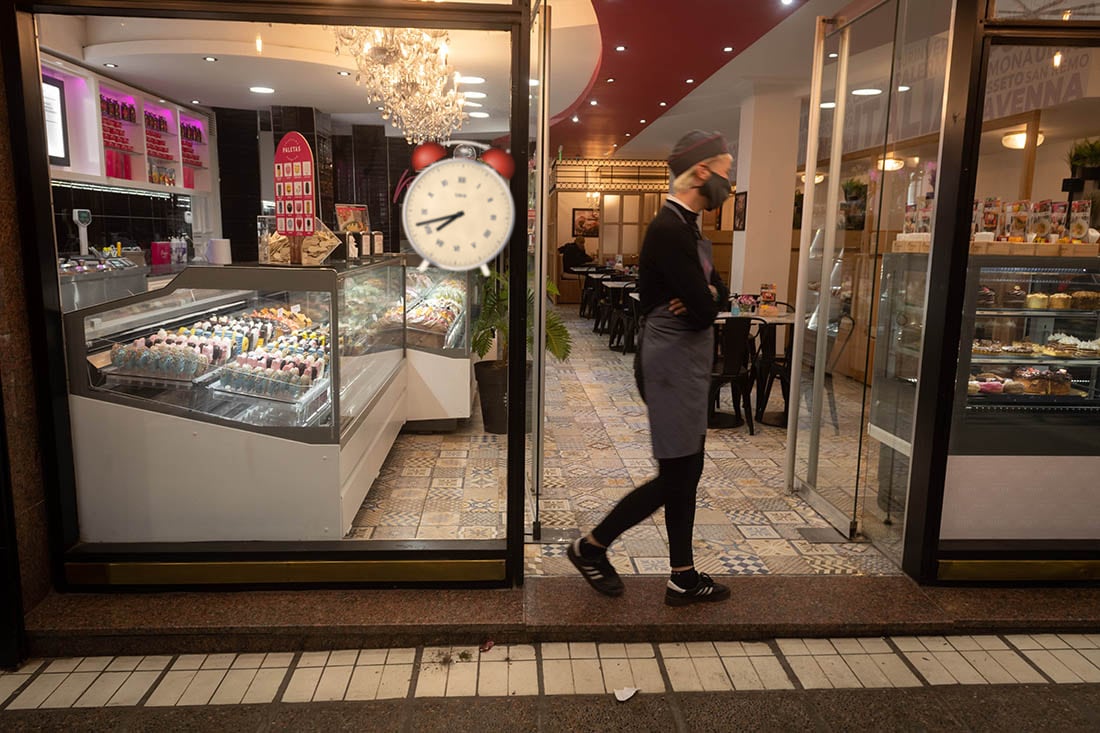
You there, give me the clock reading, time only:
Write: 7:42
